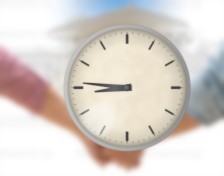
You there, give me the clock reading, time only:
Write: 8:46
